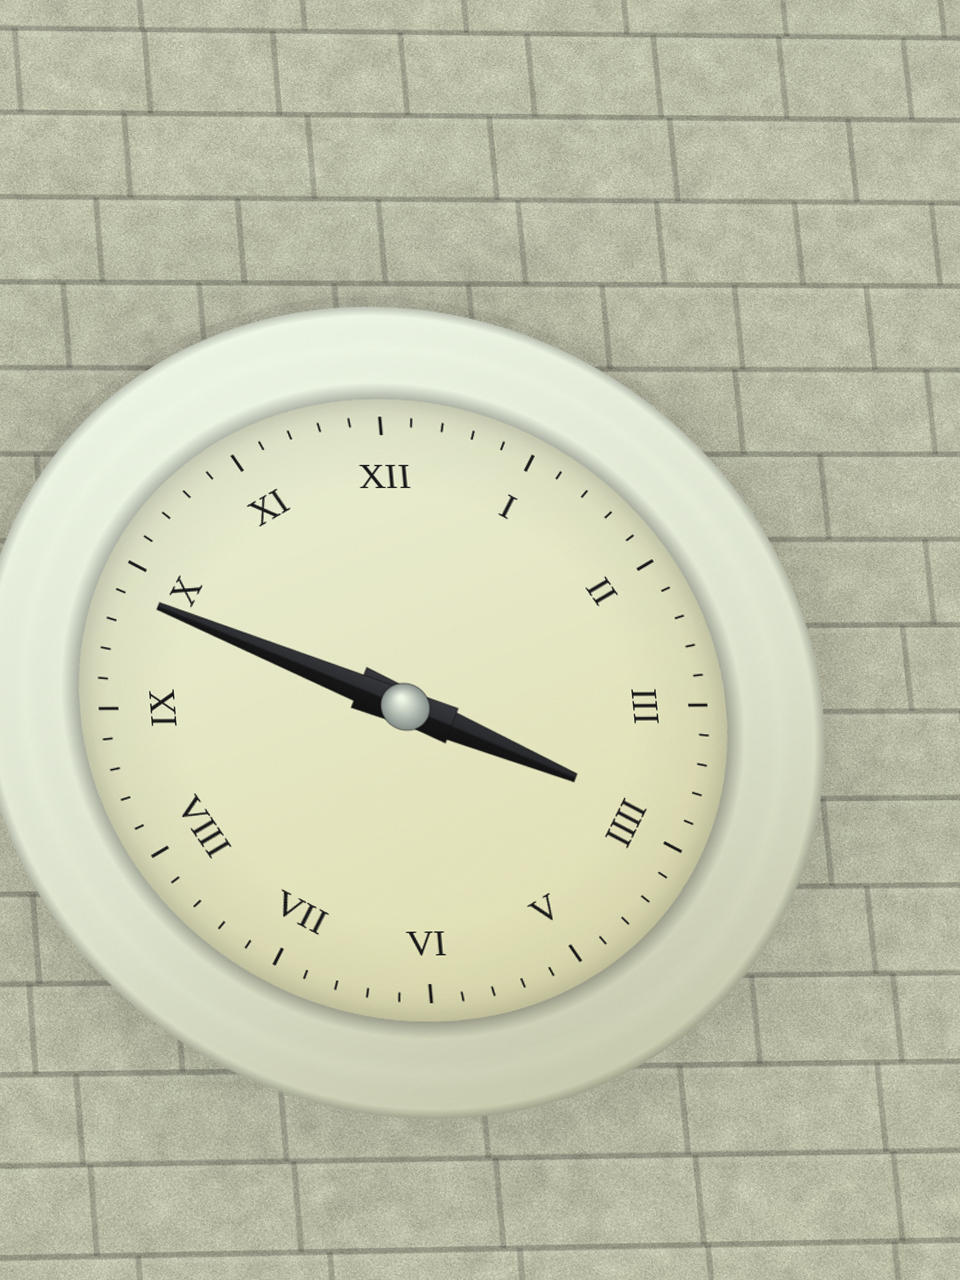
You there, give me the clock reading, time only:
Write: 3:49
